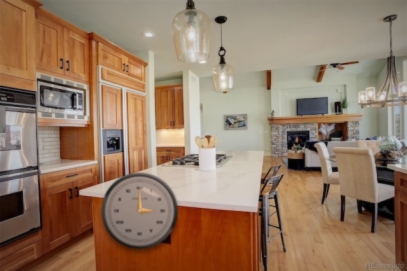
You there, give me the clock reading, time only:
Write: 3:00
